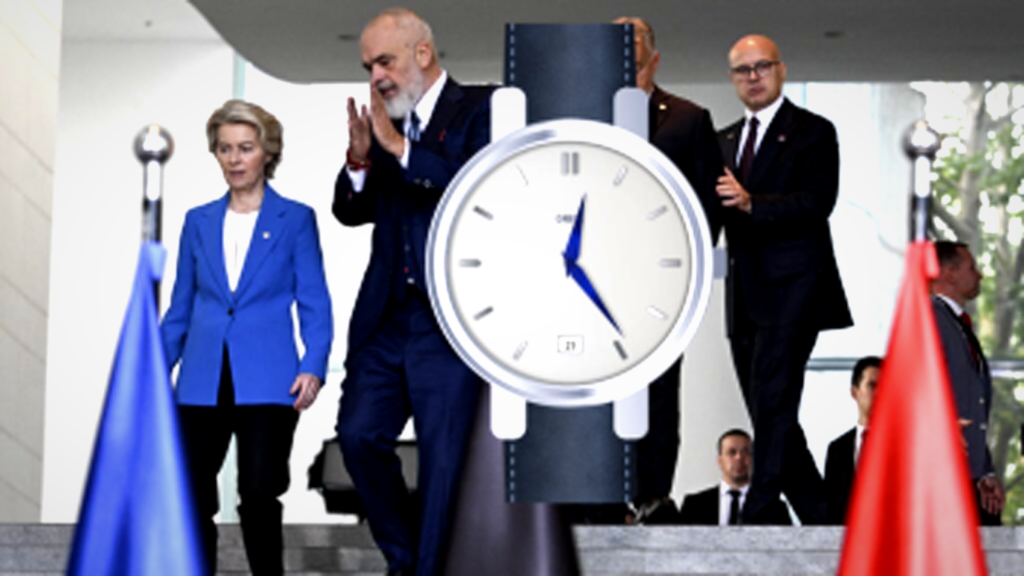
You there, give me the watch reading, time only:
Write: 12:24
